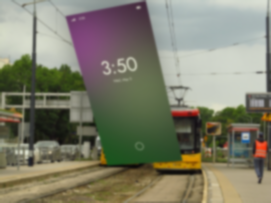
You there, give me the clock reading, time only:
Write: 3:50
